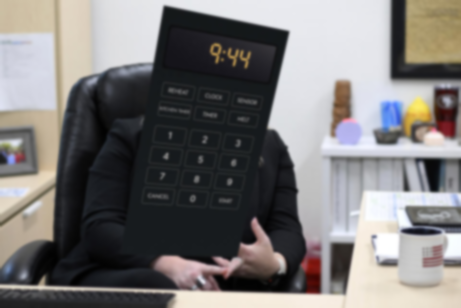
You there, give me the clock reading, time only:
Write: 9:44
